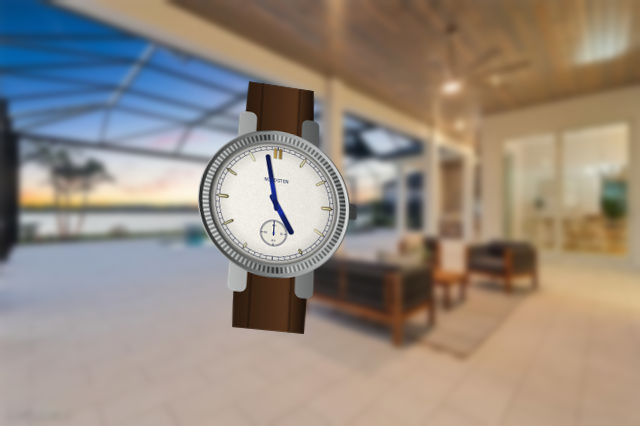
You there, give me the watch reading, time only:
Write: 4:58
